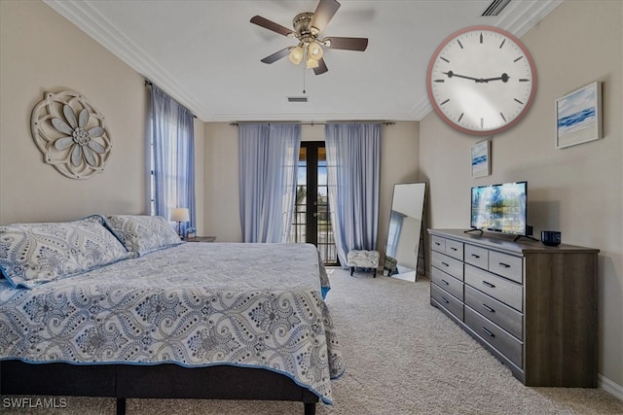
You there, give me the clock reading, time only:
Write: 2:47
